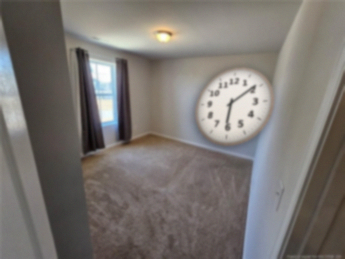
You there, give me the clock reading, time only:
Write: 6:09
